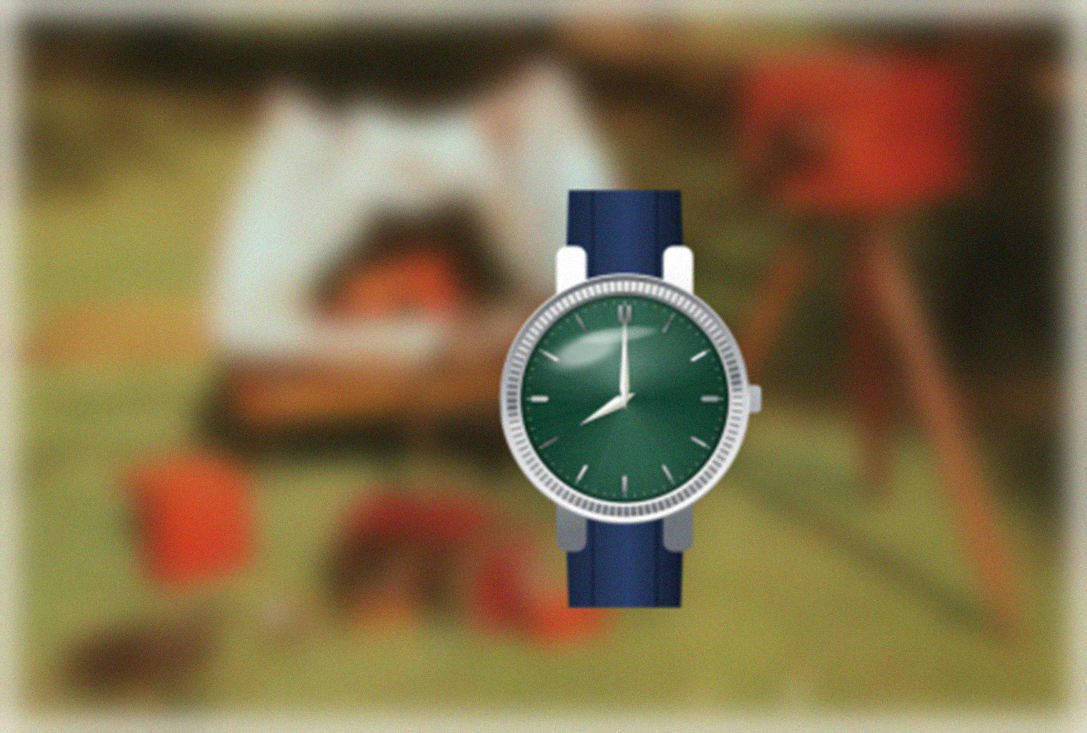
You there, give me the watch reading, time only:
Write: 8:00
